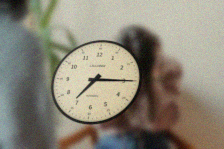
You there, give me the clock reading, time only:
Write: 7:15
